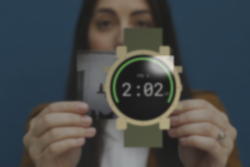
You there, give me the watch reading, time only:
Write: 2:02
